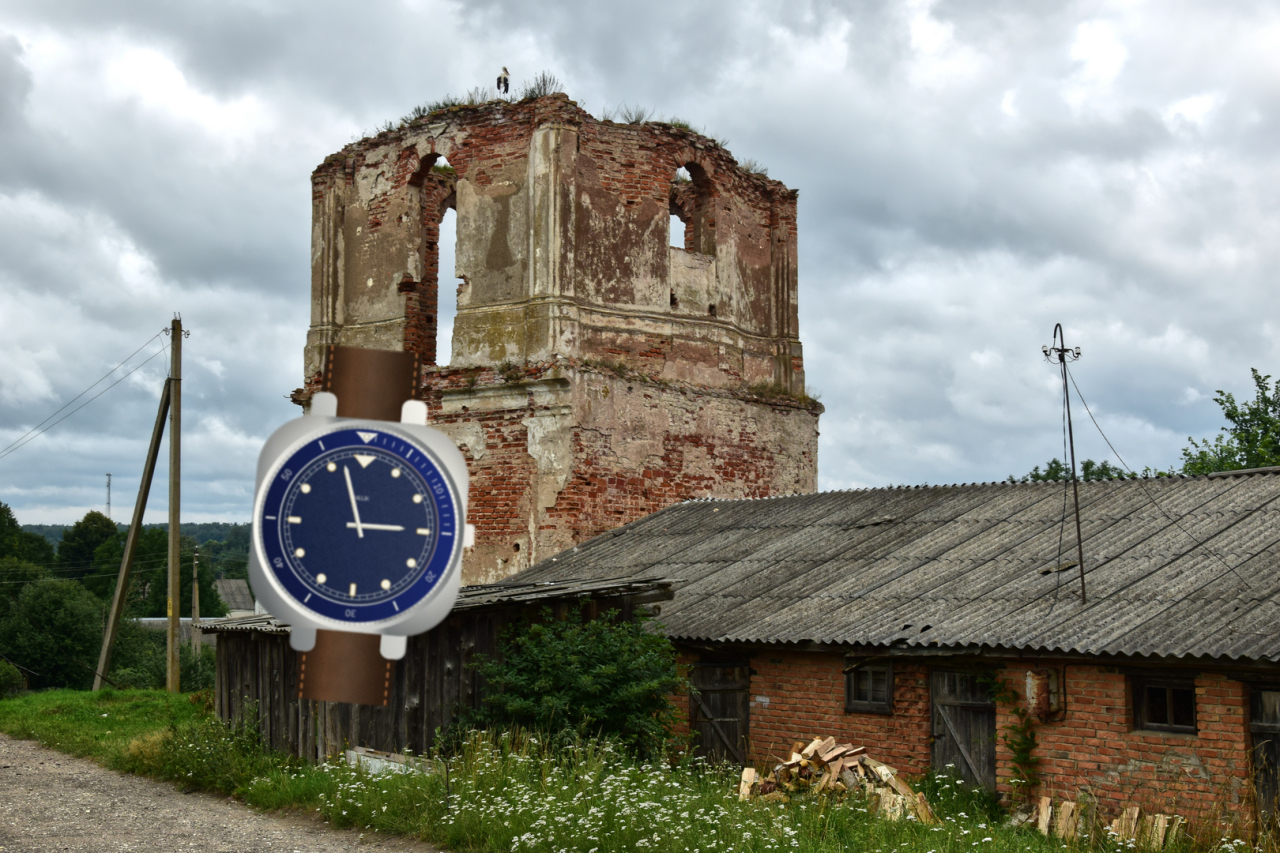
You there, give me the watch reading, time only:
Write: 2:57
